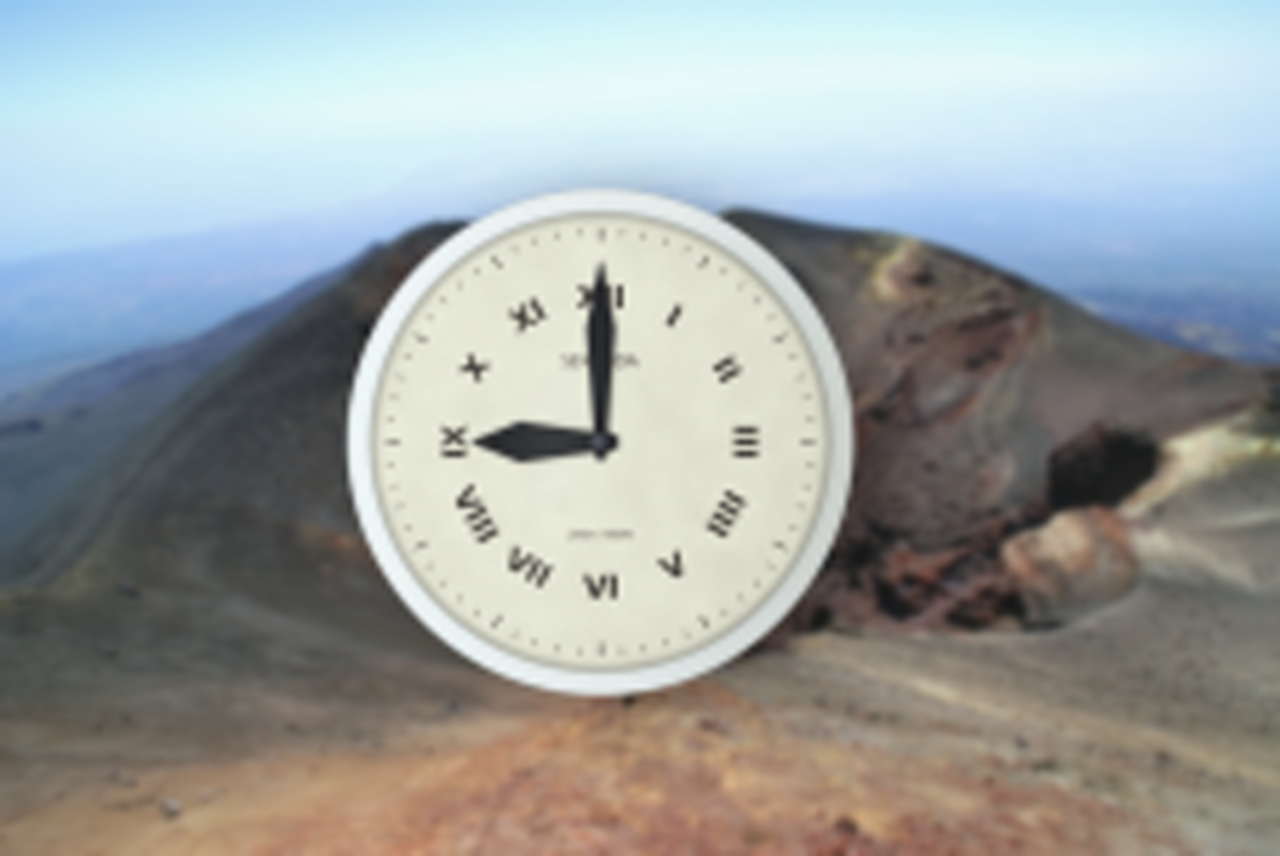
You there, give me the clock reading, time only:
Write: 9:00
